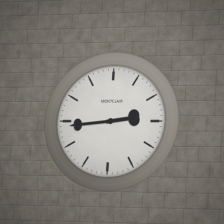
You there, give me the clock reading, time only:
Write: 2:44
